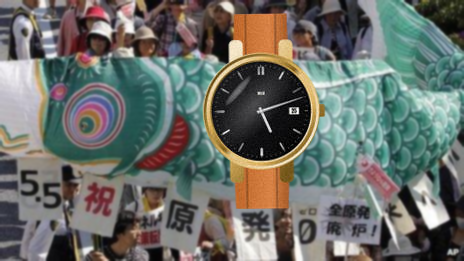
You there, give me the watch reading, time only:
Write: 5:12
